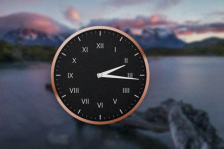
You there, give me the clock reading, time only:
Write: 2:16
